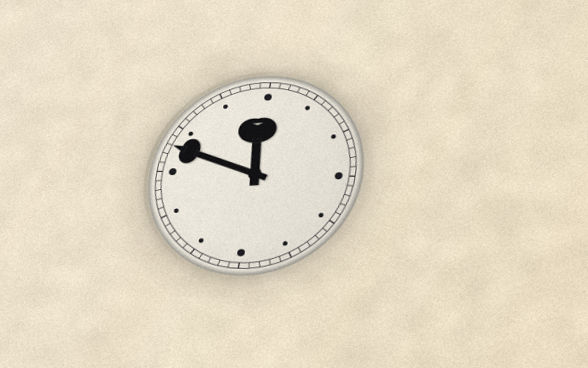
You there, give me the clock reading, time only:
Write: 11:48
